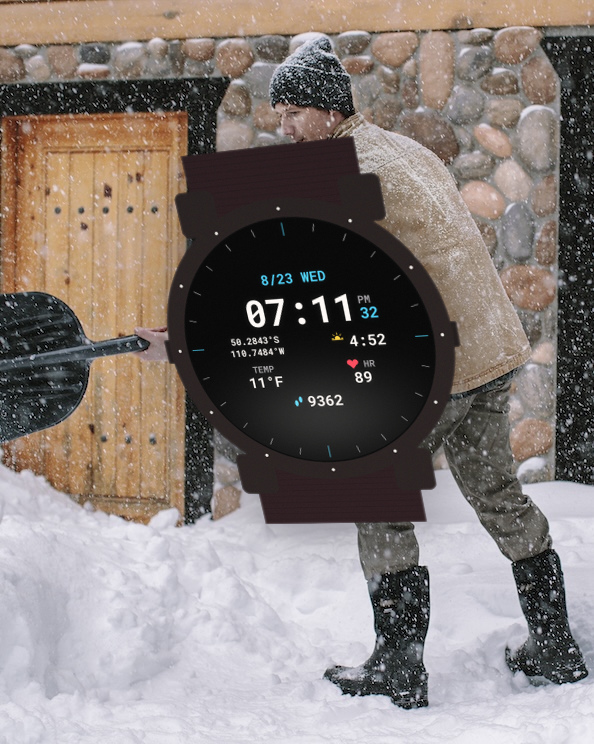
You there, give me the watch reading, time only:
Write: 7:11:32
